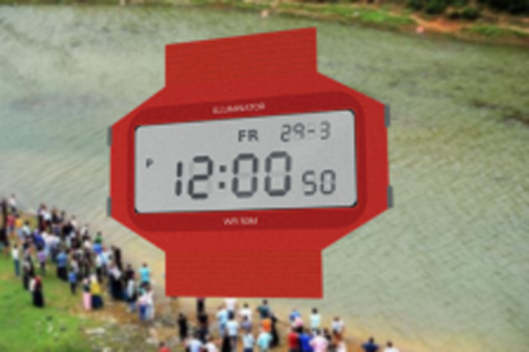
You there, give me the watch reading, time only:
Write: 12:00:50
